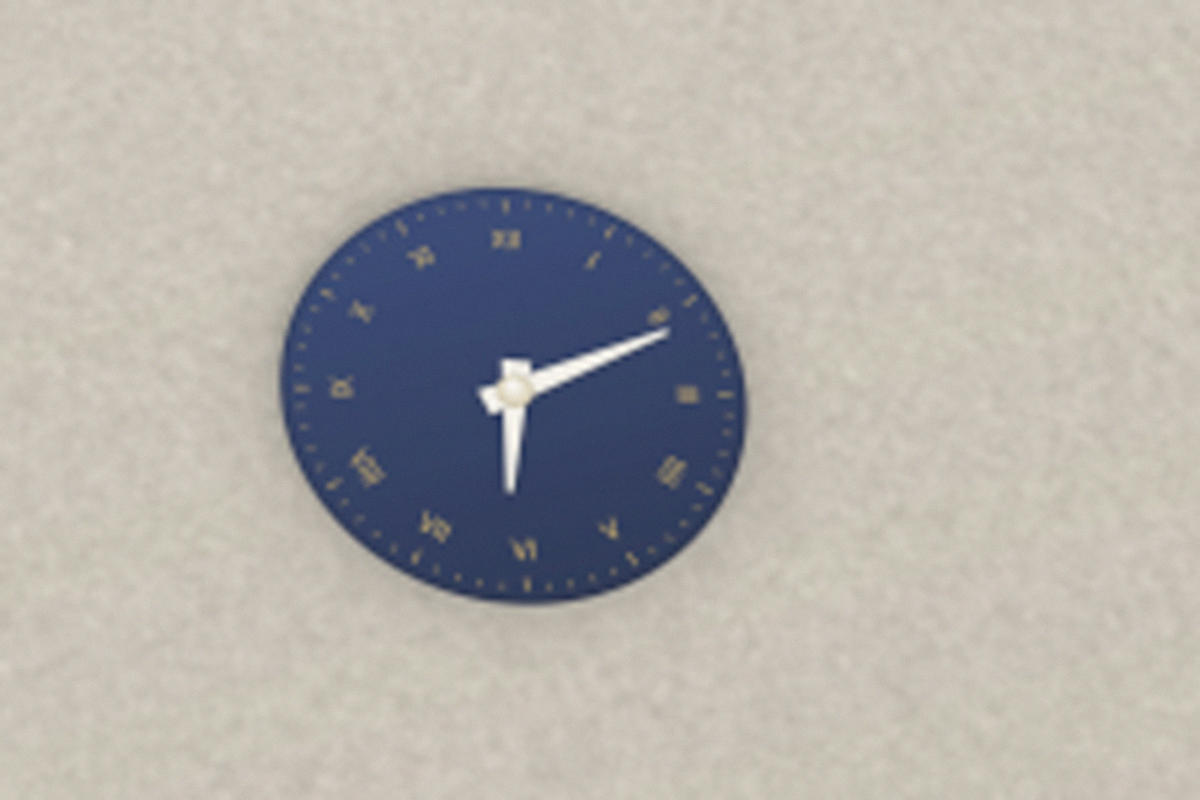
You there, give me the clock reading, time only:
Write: 6:11
